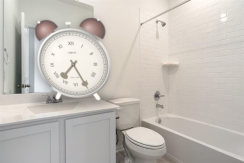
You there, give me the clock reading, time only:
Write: 7:26
